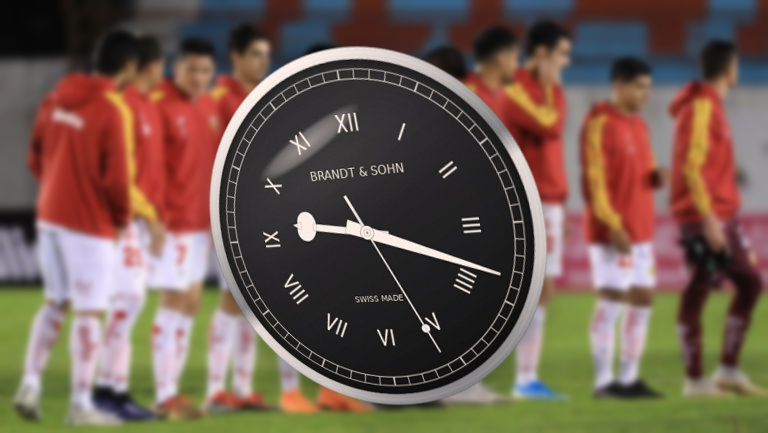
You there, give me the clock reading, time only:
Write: 9:18:26
